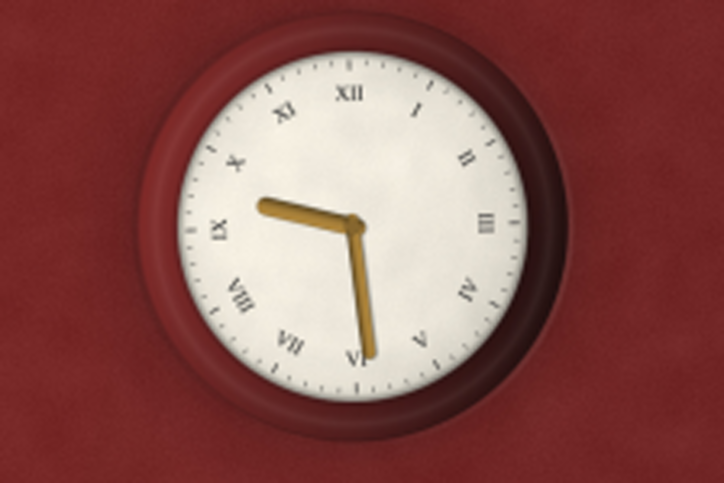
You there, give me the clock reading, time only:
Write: 9:29
